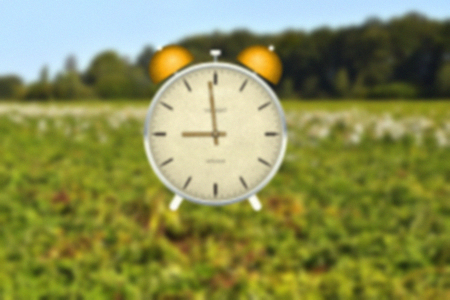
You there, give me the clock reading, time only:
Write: 8:59
